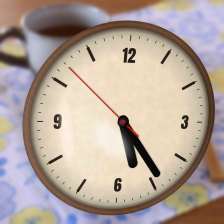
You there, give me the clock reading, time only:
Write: 5:23:52
